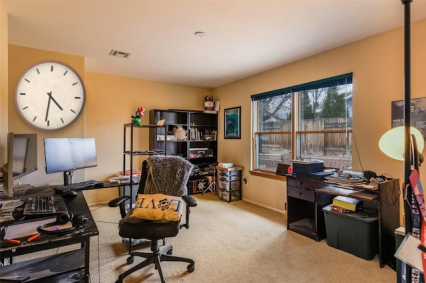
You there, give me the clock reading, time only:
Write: 4:31
